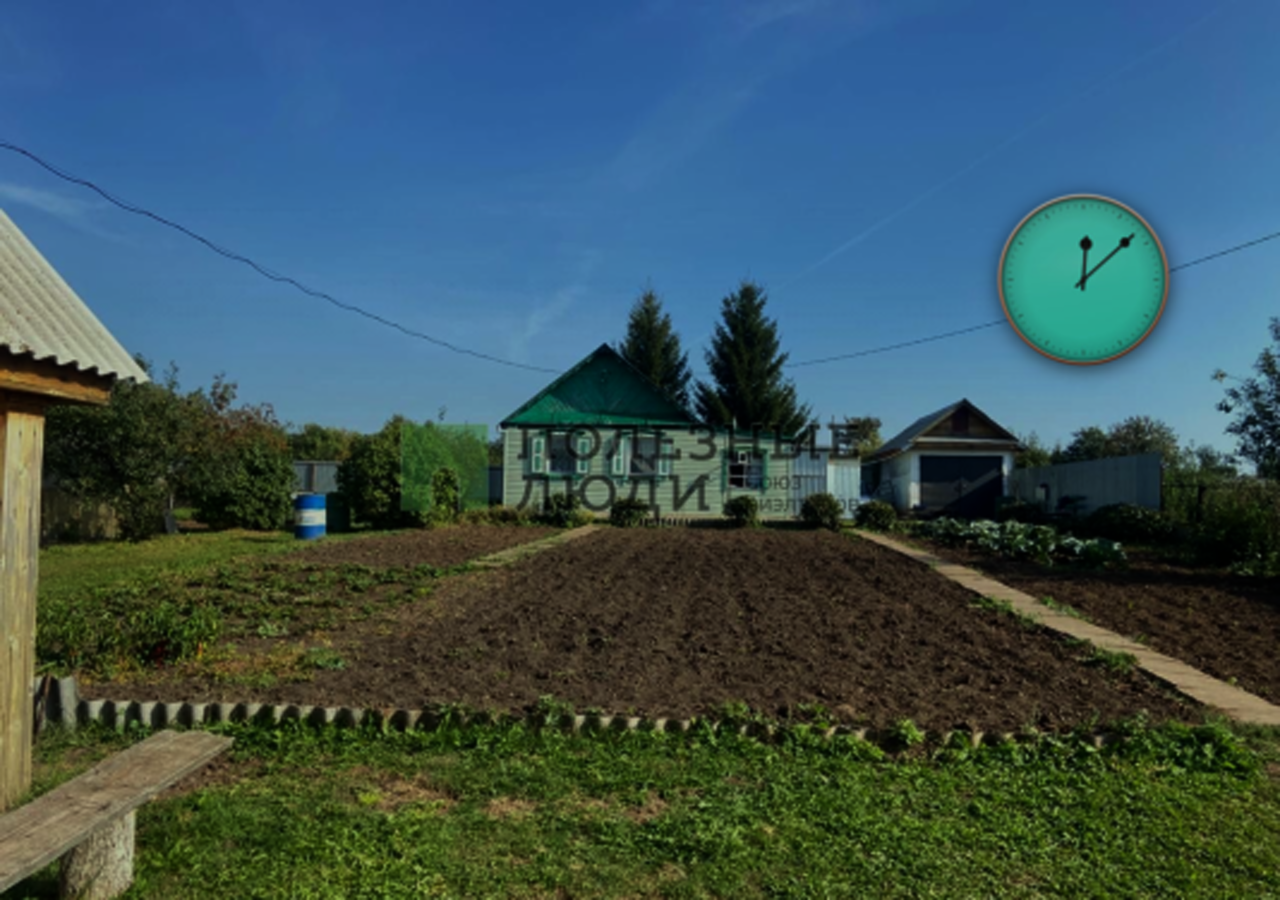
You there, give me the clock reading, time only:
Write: 12:08
